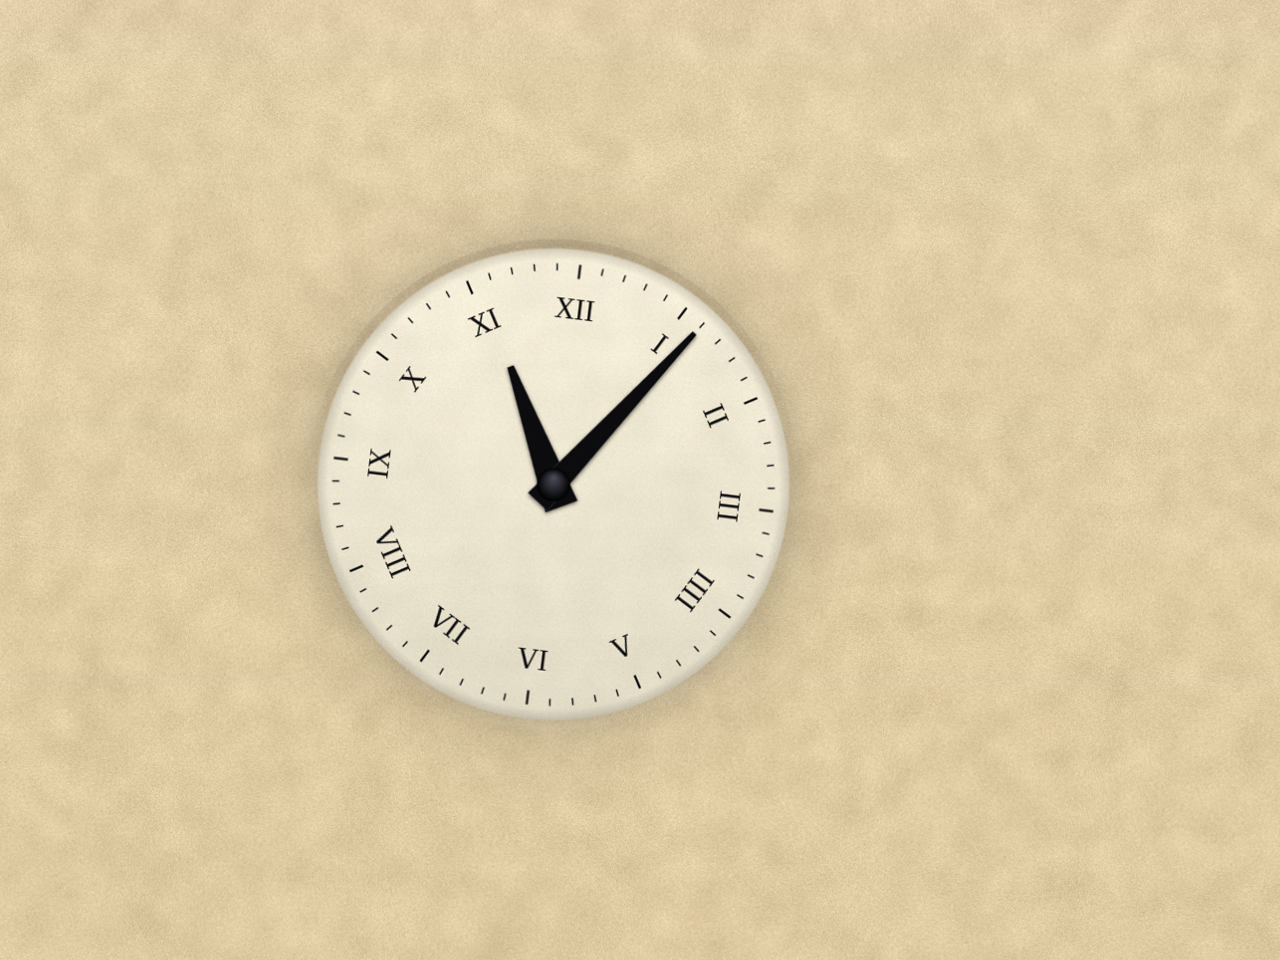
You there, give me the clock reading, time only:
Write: 11:06
